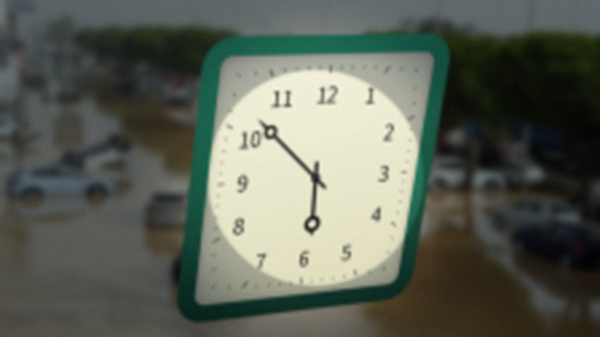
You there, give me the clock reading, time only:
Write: 5:52
